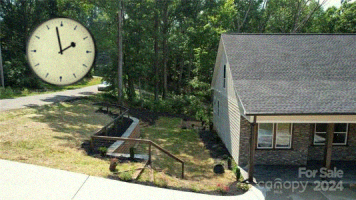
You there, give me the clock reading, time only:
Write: 1:58
